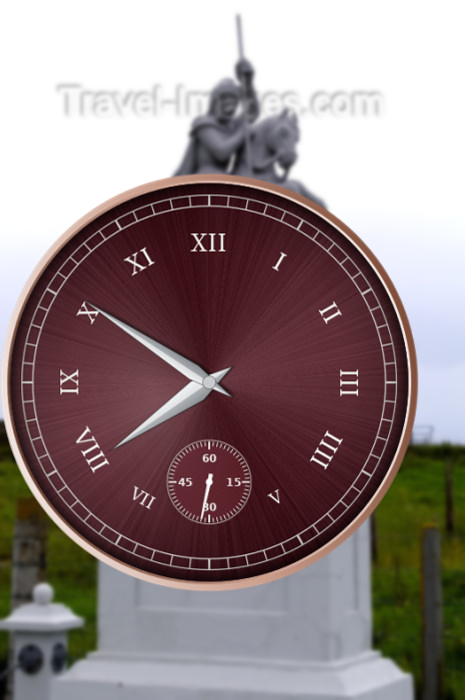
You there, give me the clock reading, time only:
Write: 7:50:32
